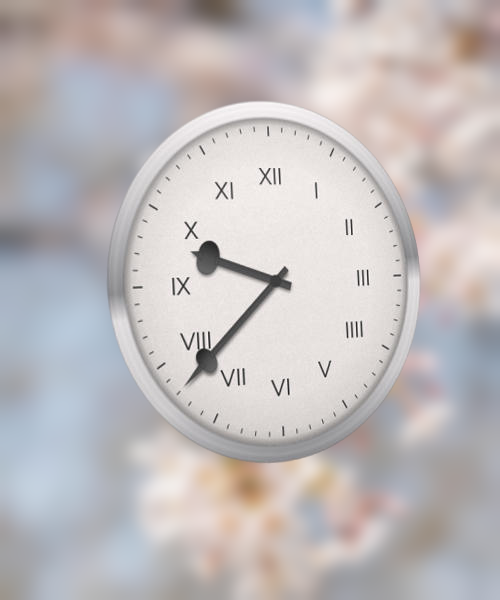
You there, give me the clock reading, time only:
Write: 9:38
